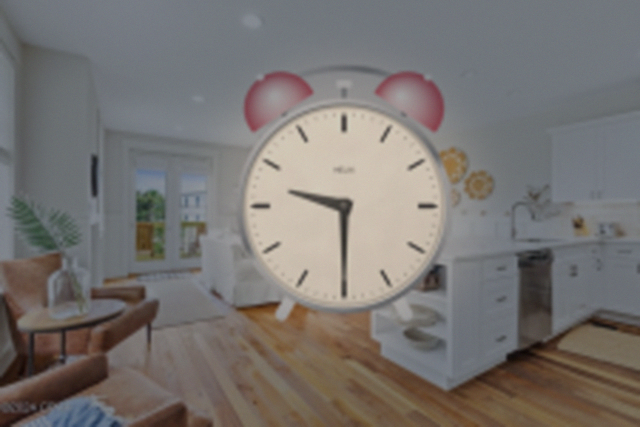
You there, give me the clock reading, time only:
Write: 9:30
